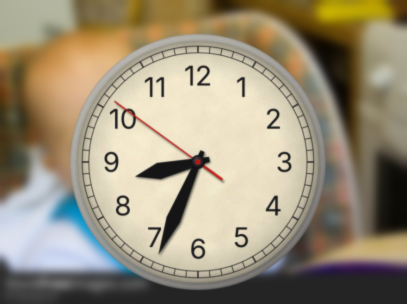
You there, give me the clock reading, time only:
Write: 8:33:51
